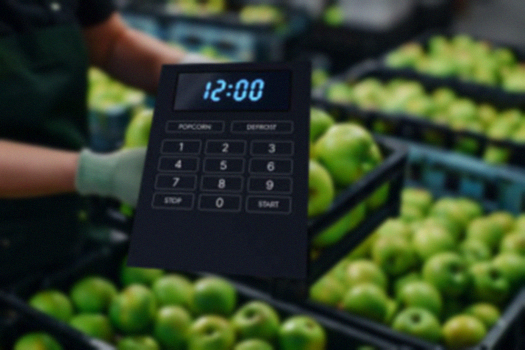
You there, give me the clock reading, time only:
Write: 12:00
